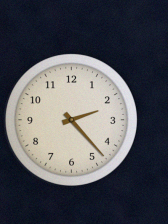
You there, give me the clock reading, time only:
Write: 2:23
